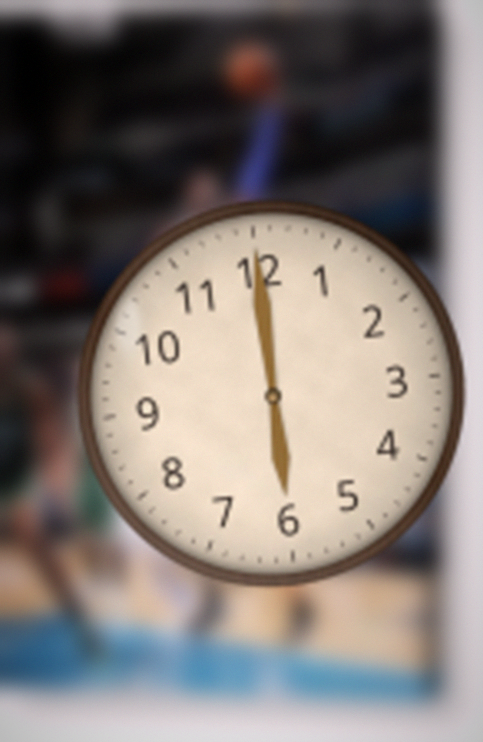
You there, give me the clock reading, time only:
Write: 6:00
